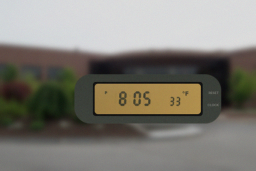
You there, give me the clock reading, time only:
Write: 8:05
